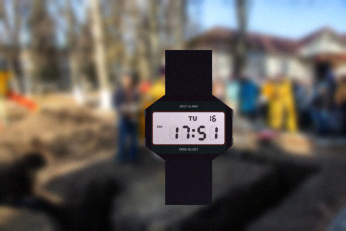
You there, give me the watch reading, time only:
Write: 17:51
